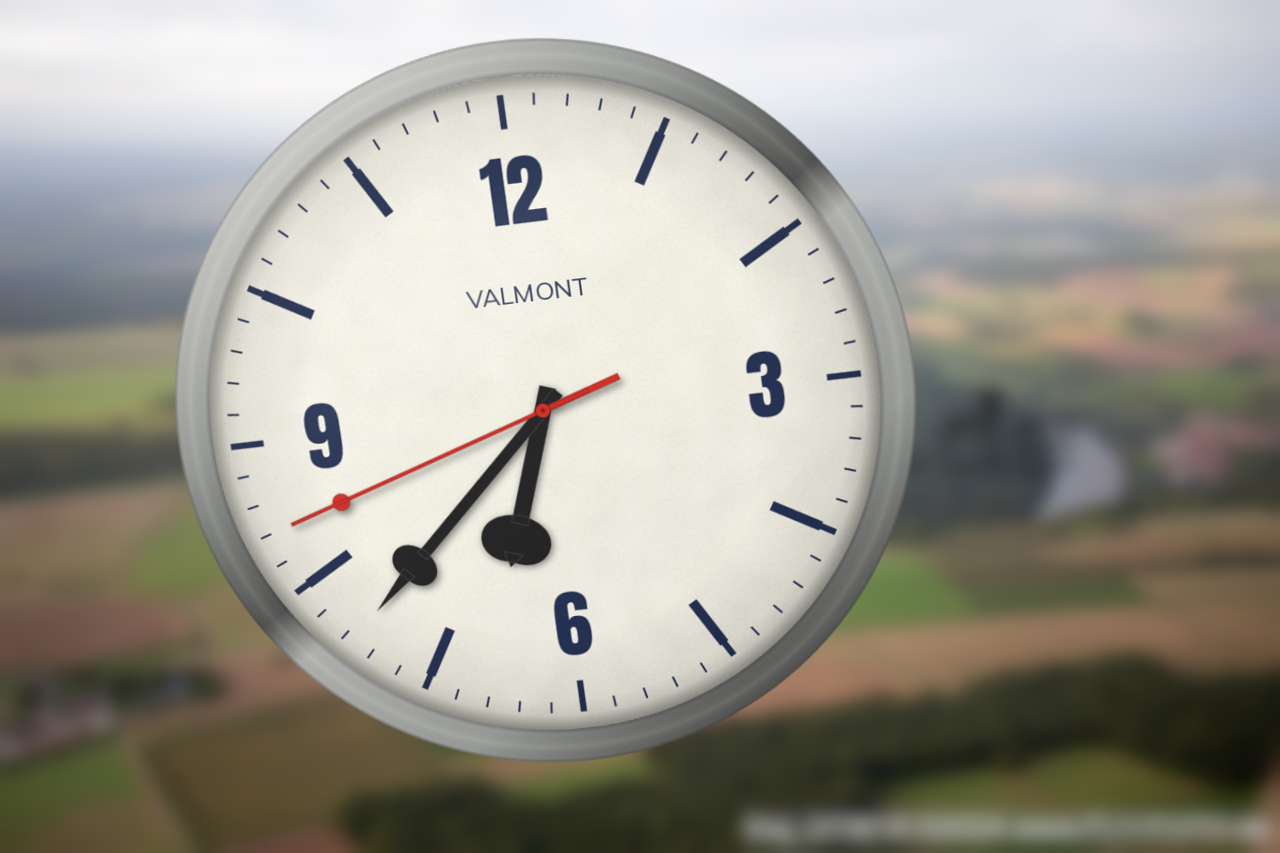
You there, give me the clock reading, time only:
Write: 6:37:42
